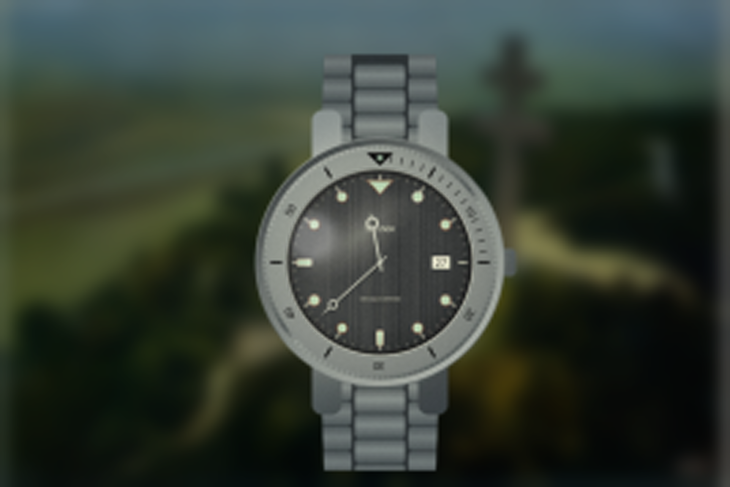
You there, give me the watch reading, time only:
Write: 11:38
